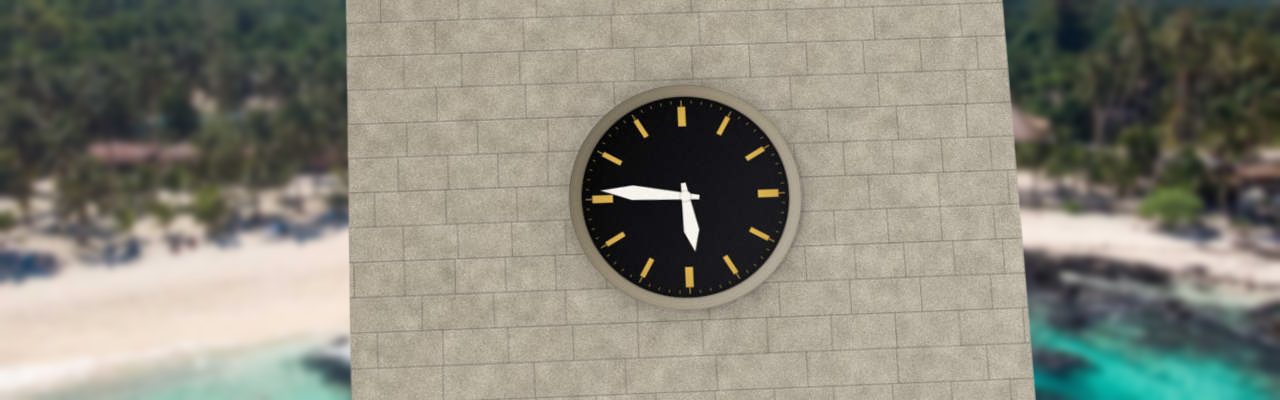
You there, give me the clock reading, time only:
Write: 5:46
